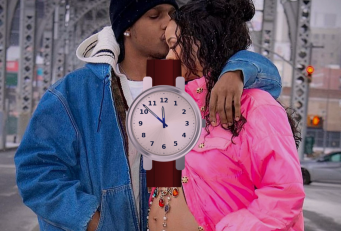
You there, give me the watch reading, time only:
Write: 11:52
